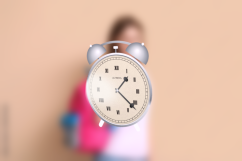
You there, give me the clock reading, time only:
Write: 1:22
